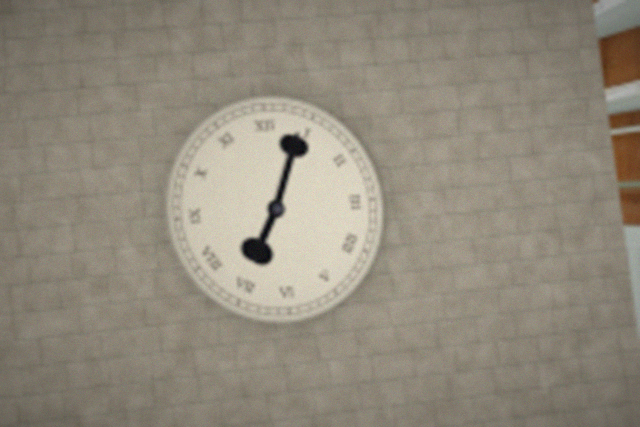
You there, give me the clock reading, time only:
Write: 7:04
